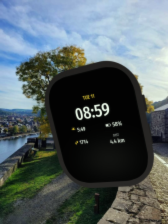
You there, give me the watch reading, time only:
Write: 8:59
